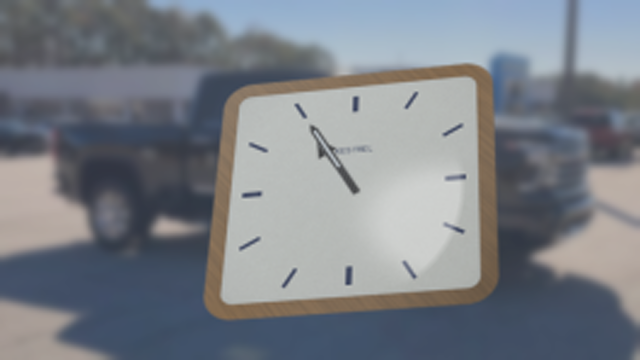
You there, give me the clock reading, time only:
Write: 10:55
